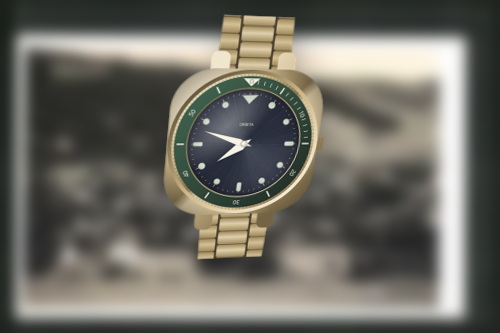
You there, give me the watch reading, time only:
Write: 7:48
